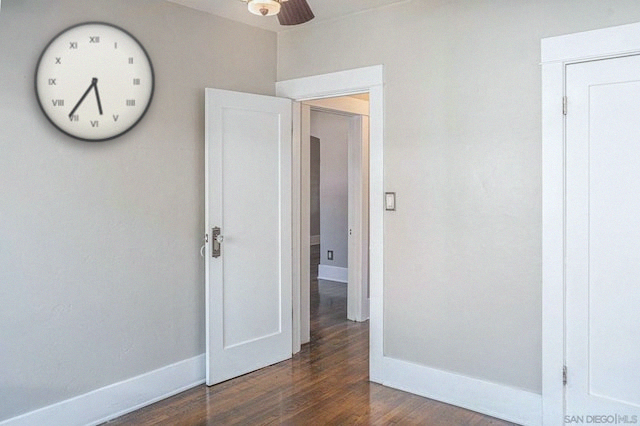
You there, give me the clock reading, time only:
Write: 5:36
